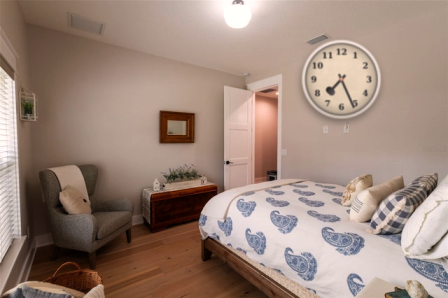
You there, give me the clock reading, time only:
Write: 7:26
